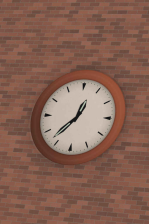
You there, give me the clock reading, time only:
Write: 12:37
